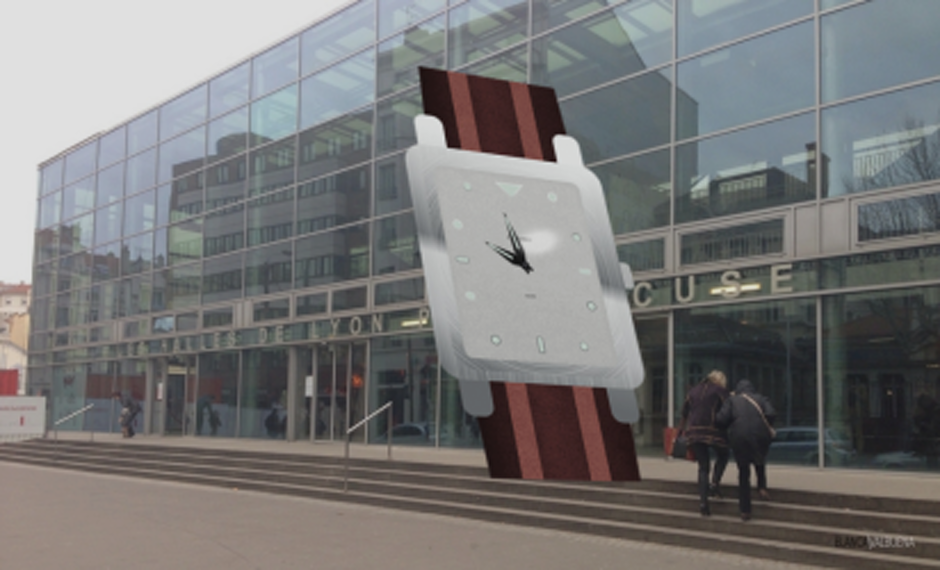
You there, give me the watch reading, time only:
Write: 9:58
